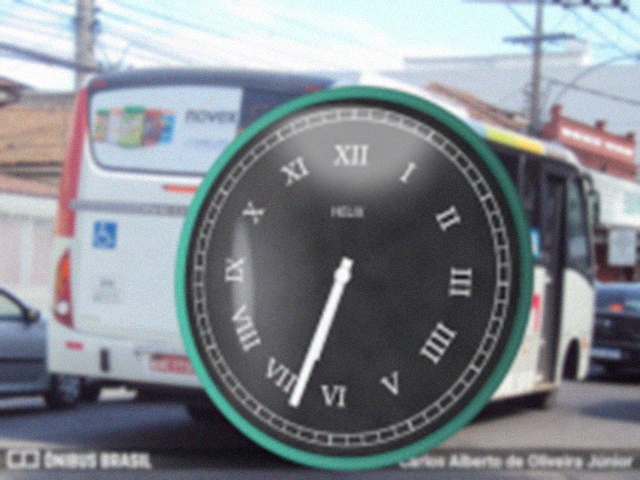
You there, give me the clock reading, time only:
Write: 6:33
